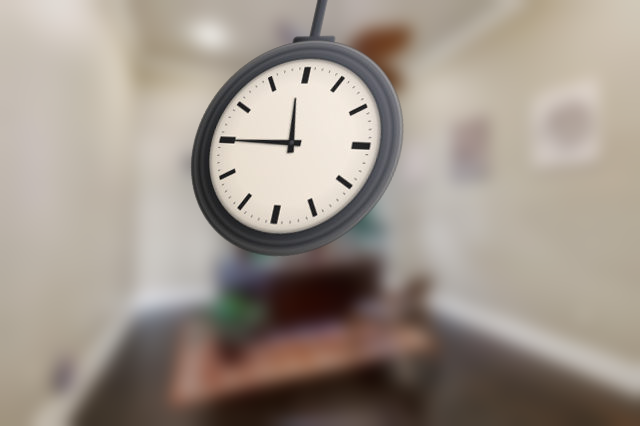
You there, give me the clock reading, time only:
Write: 11:45
